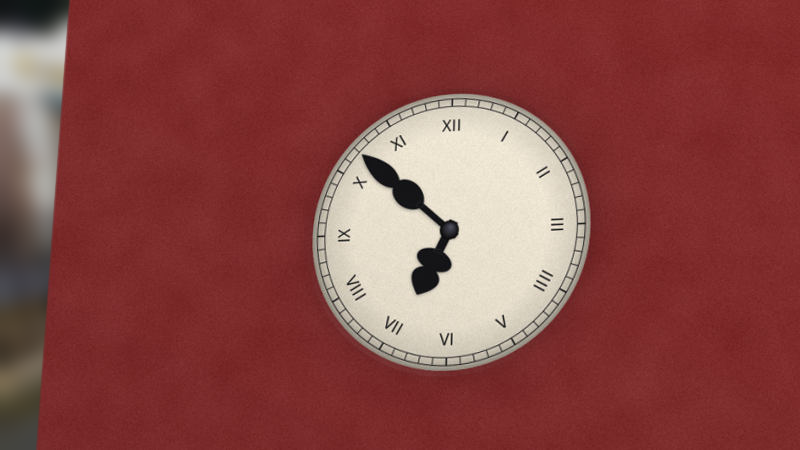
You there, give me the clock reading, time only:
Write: 6:52
